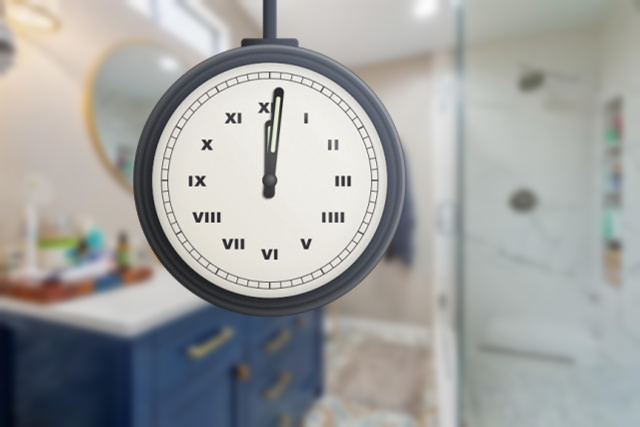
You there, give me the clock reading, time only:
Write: 12:01
